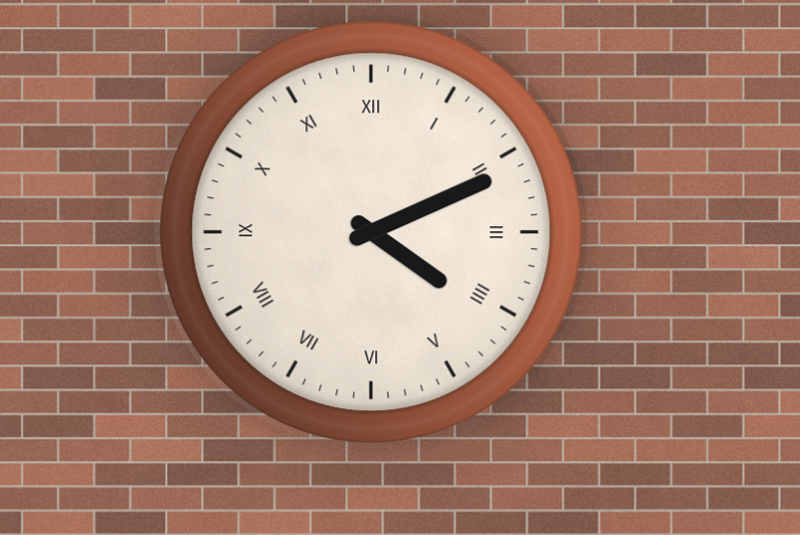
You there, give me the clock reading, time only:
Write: 4:11
